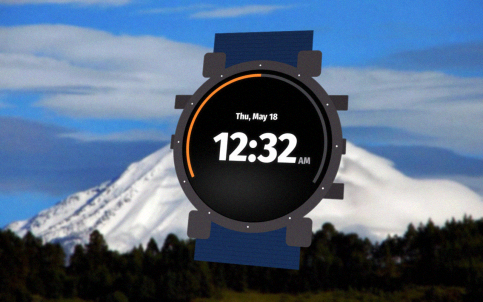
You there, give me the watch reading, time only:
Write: 12:32
